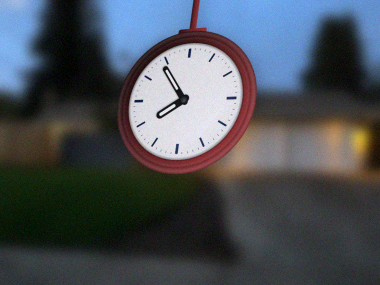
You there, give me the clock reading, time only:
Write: 7:54
